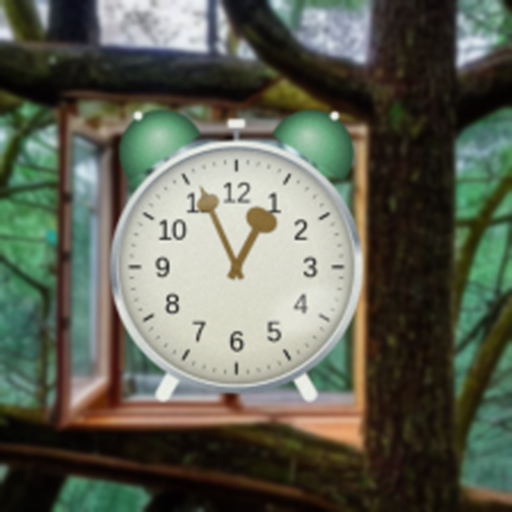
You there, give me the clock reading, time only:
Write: 12:56
